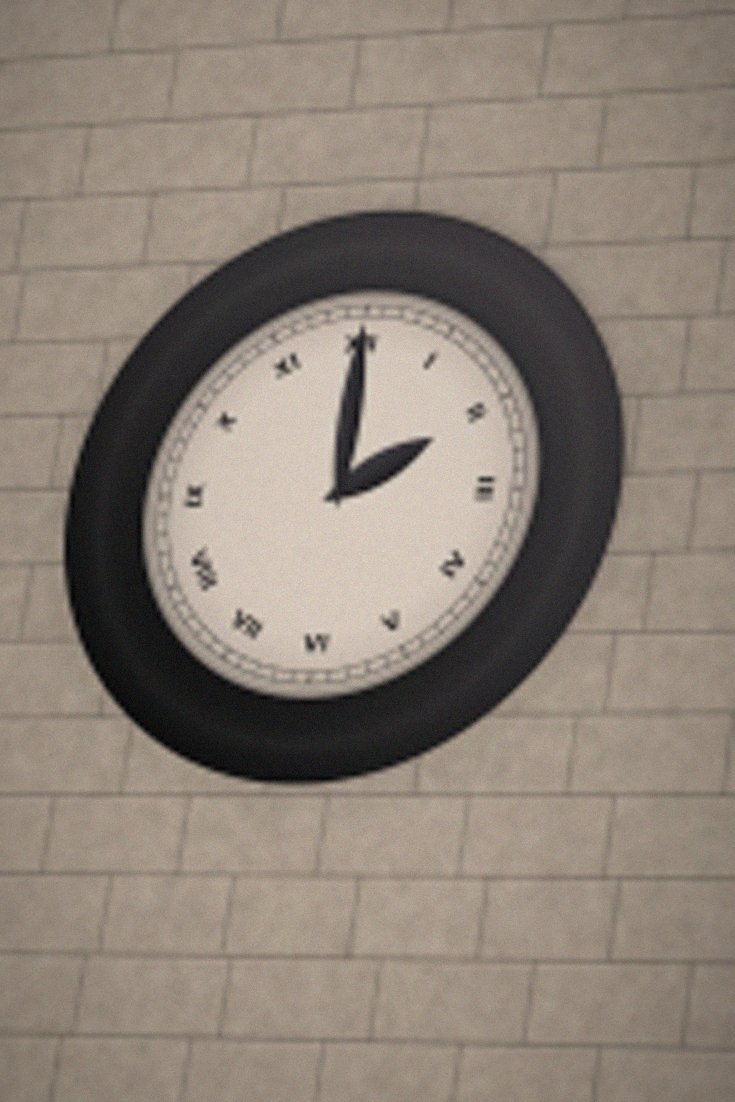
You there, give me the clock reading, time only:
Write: 2:00
